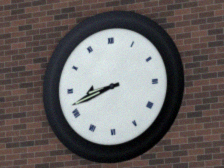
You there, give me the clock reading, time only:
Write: 8:42
